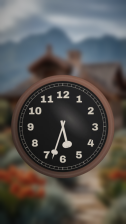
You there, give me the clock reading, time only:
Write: 5:33
